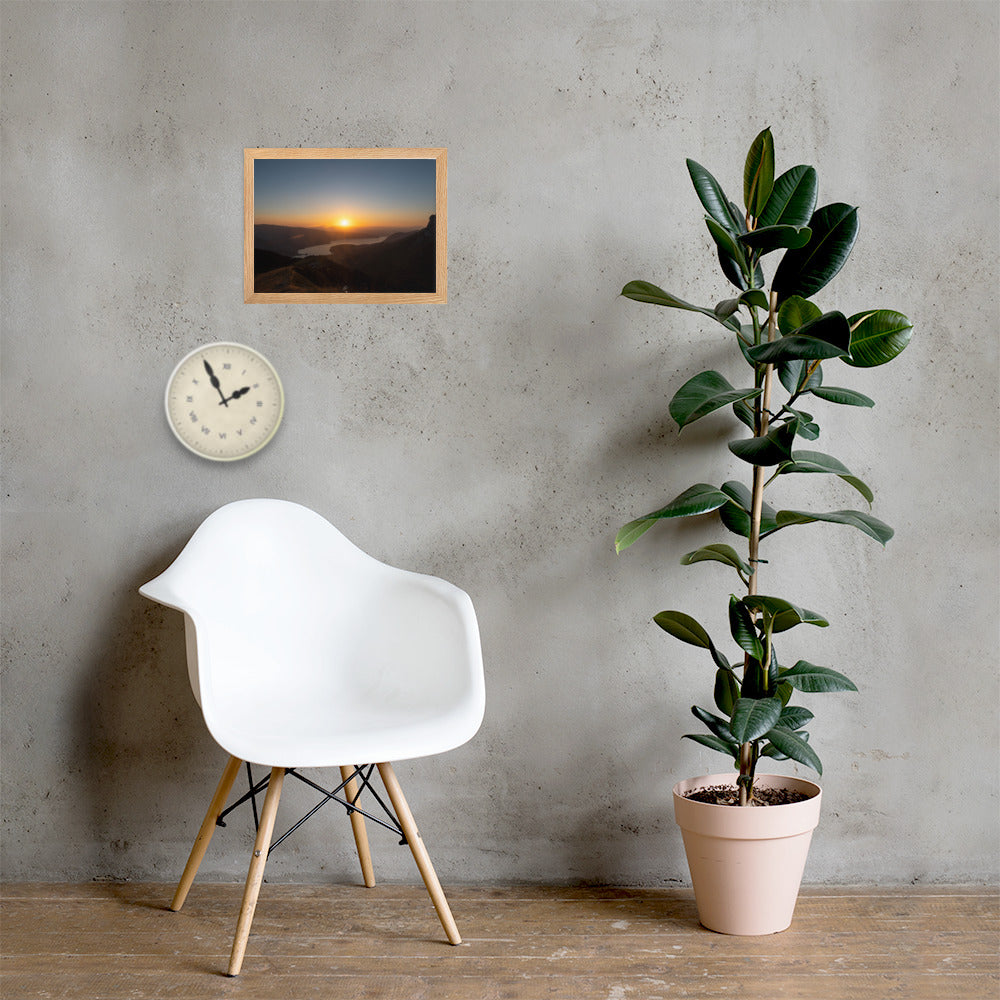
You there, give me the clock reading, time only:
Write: 1:55
